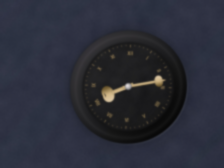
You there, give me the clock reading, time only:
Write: 8:13
